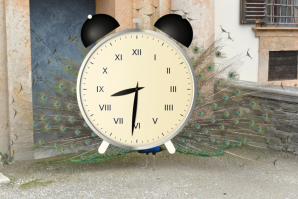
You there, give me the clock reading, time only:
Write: 8:31
